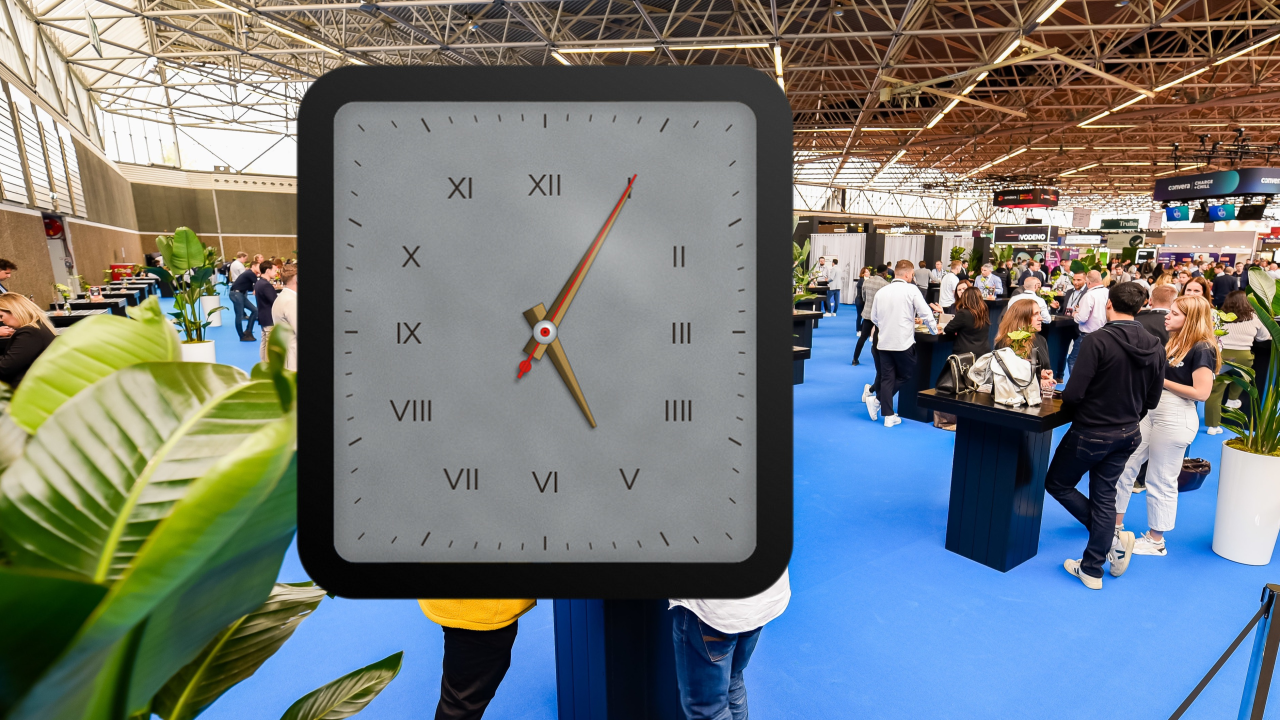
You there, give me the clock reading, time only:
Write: 5:05:05
